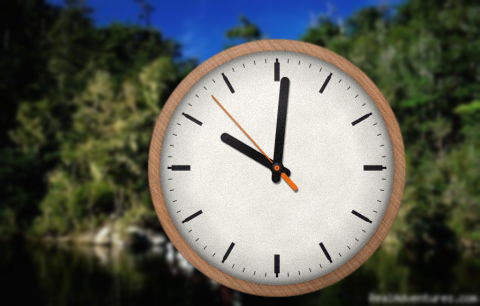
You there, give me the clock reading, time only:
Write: 10:00:53
